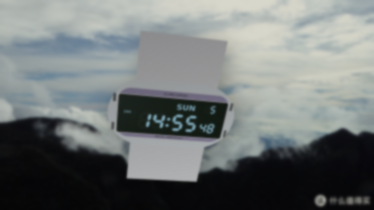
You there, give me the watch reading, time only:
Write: 14:55:48
